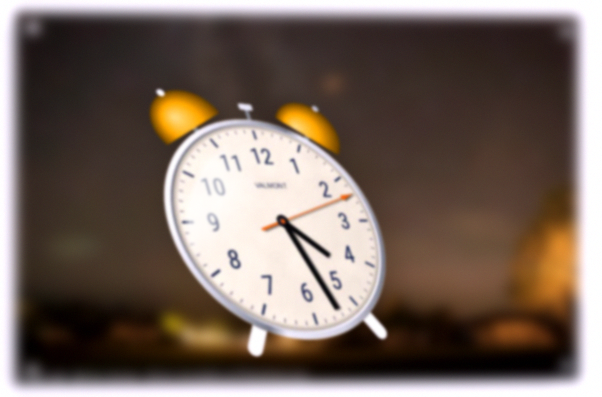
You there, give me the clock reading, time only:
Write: 4:27:12
